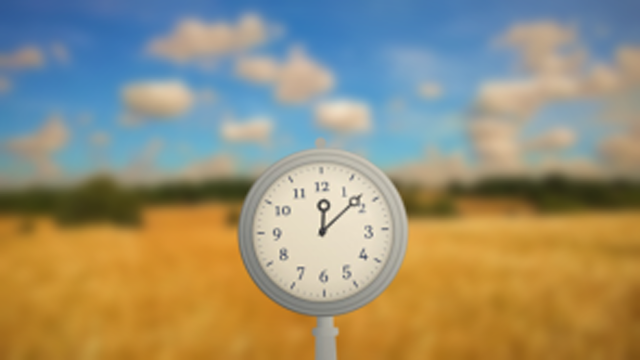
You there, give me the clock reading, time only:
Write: 12:08
